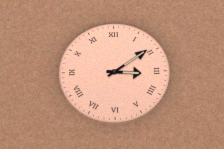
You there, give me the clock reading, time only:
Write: 3:09
